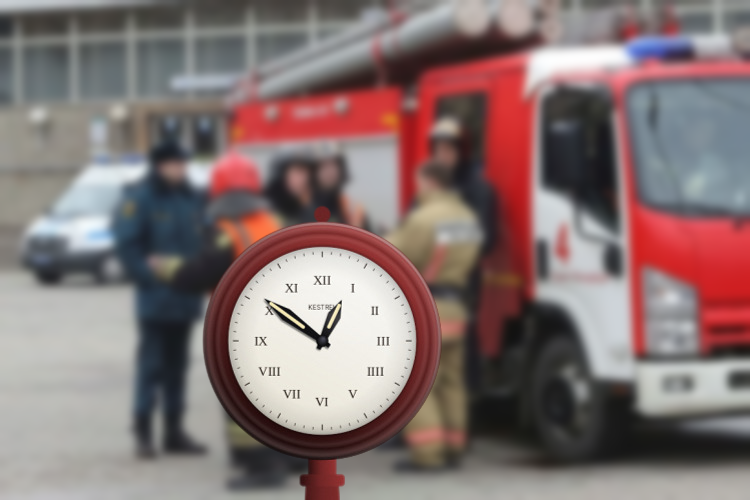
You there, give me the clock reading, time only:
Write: 12:51
